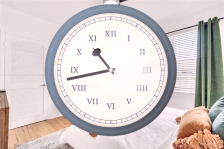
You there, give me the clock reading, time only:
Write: 10:43
